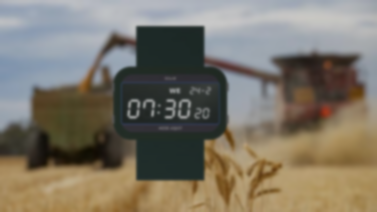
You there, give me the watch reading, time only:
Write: 7:30
